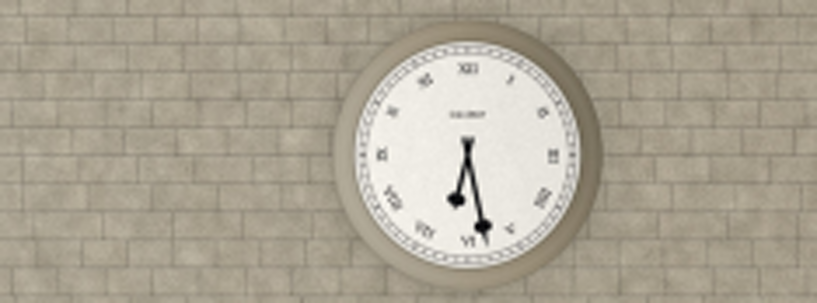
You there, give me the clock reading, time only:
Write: 6:28
